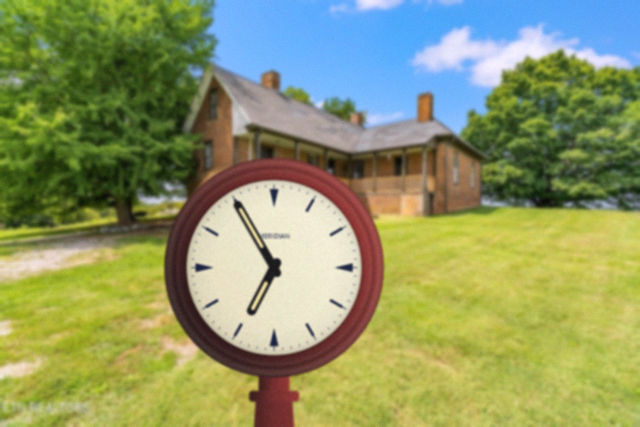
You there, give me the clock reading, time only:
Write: 6:55
